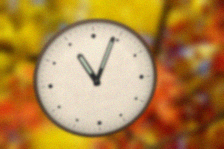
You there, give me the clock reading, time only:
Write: 11:04
